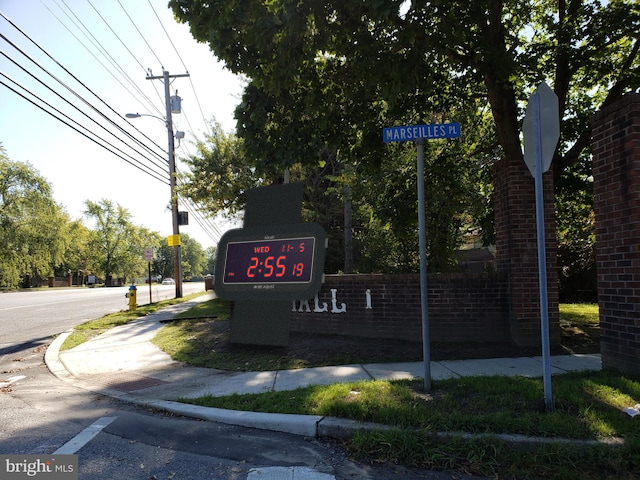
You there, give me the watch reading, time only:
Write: 2:55:19
